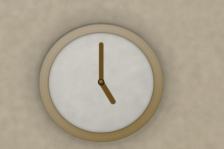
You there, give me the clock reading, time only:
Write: 5:00
